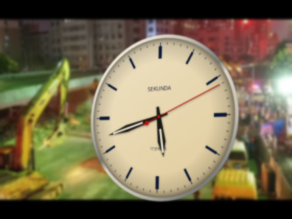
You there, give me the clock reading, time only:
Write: 5:42:11
